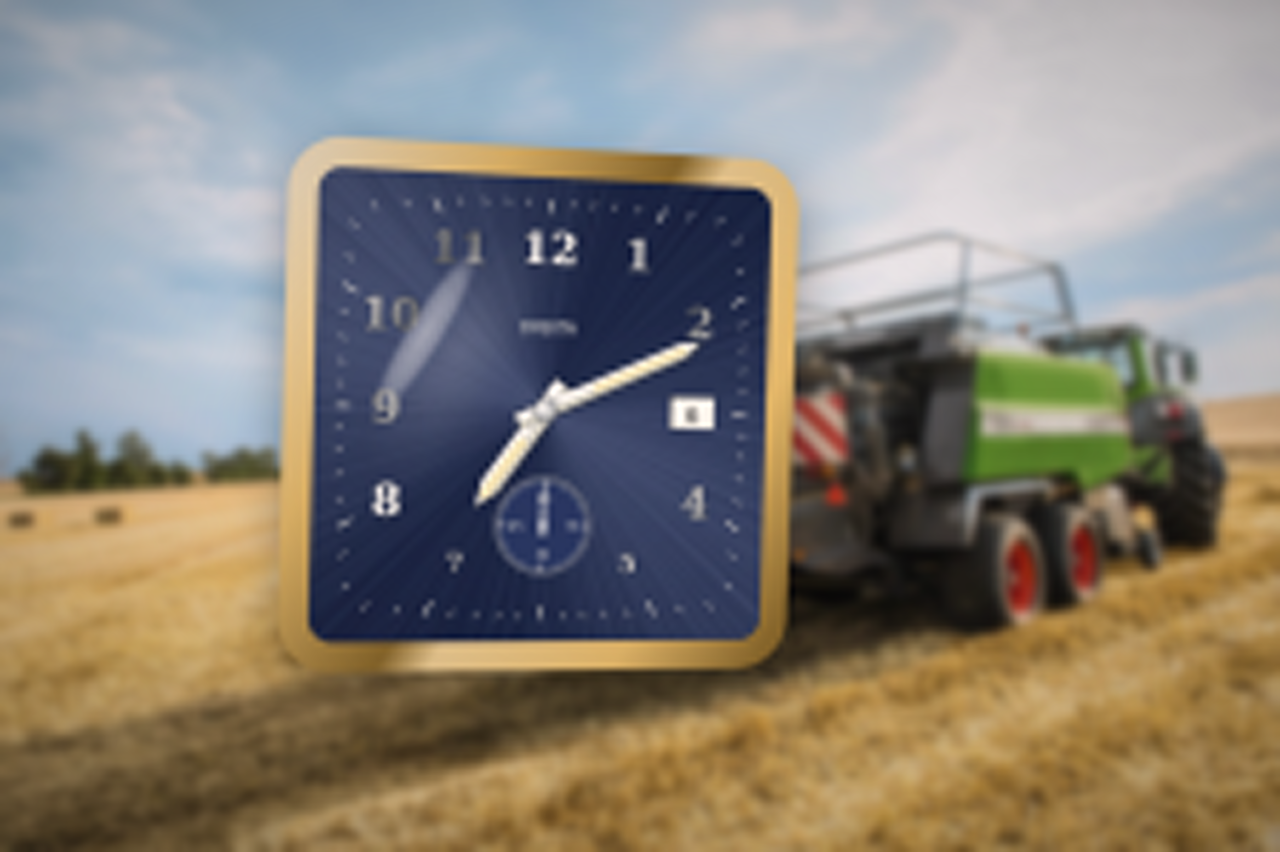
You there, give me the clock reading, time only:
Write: 7:11
